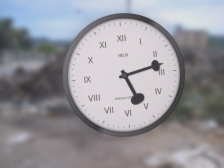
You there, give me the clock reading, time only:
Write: 5:13
